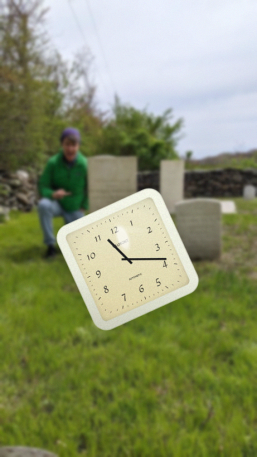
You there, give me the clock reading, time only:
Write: 11:19
